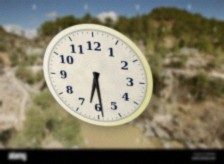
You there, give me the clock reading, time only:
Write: 6:29
